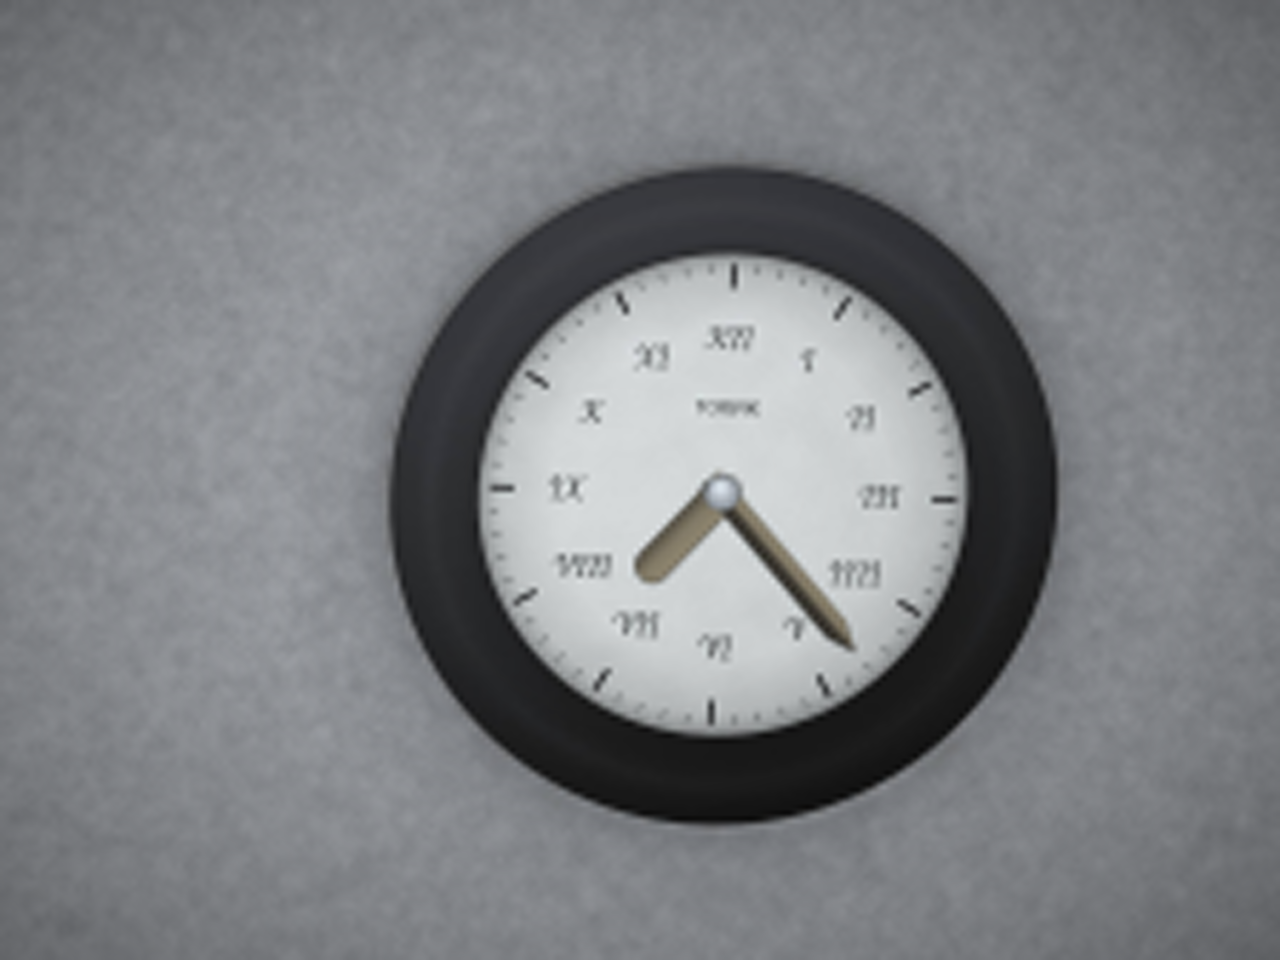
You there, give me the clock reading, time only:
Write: 7:23
